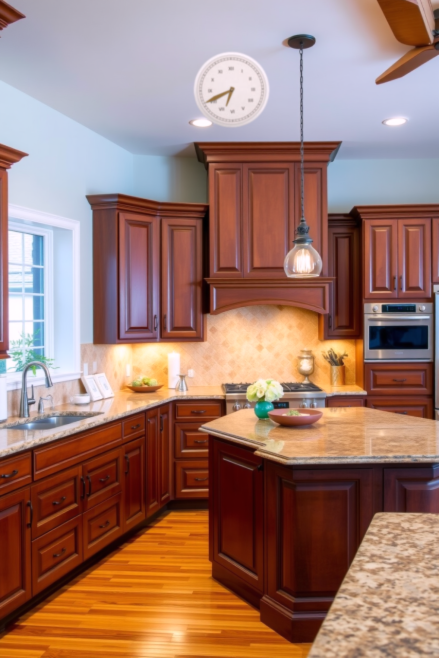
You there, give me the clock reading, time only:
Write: 6:41
